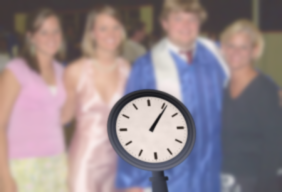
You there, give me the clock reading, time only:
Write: 1:06
